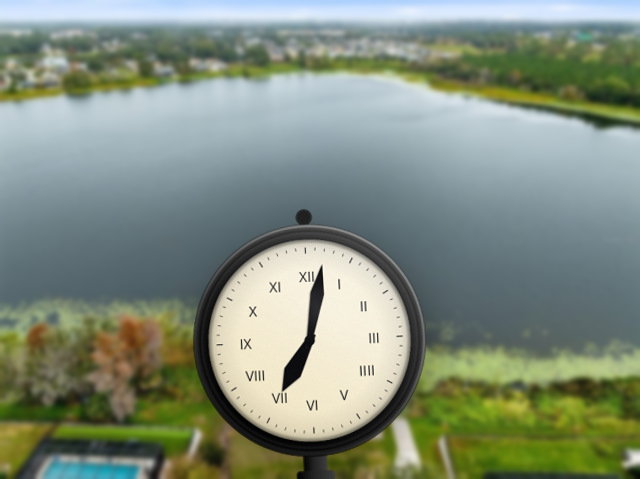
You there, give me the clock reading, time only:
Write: 7:02
